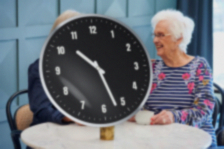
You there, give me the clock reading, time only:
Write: 10:27
